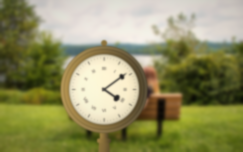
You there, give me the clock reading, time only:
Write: 4:09
